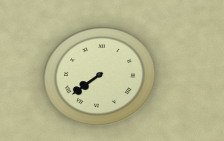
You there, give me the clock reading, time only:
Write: 7:38
